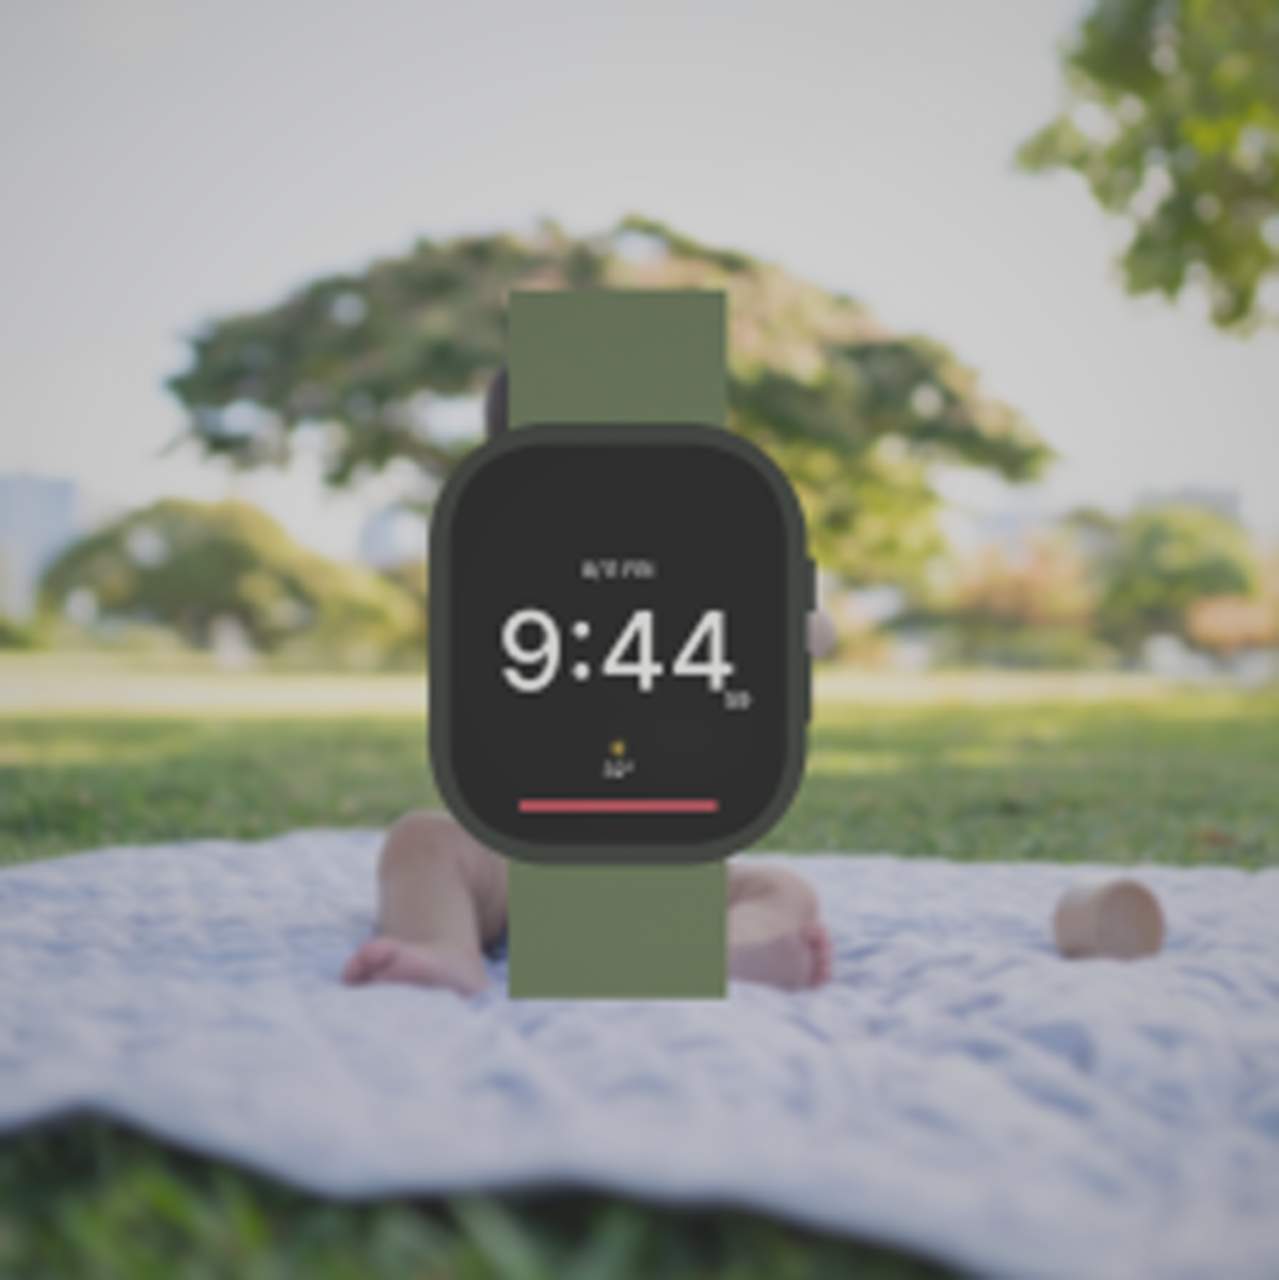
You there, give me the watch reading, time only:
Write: 9:44
